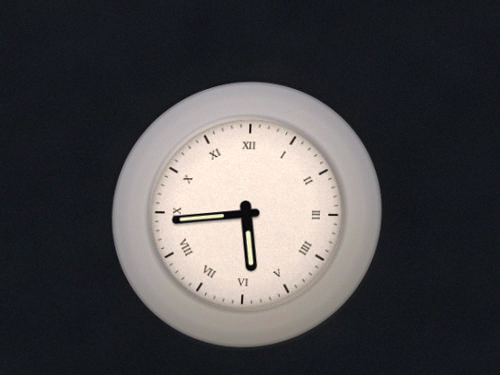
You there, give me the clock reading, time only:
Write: 5:44
